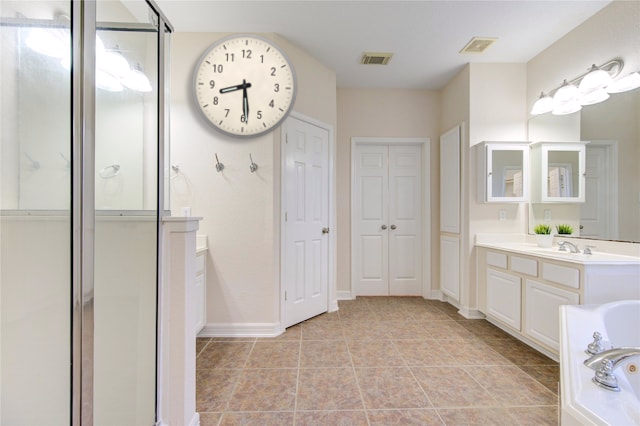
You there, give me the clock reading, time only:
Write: 8:29
